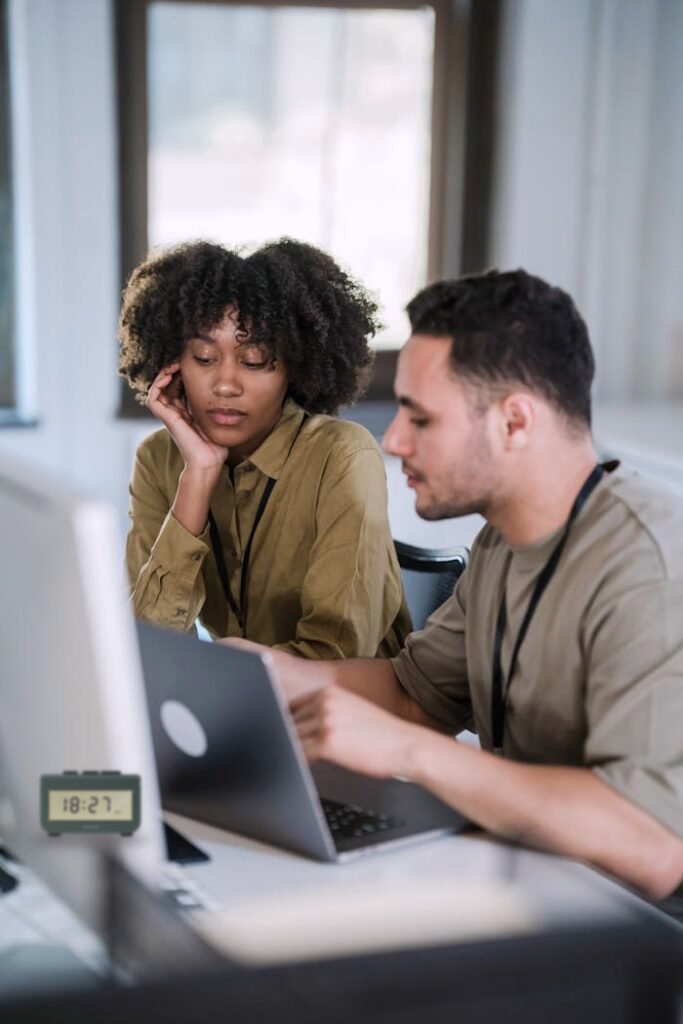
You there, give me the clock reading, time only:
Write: 18:27
